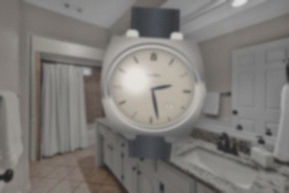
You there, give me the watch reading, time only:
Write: 2:28
